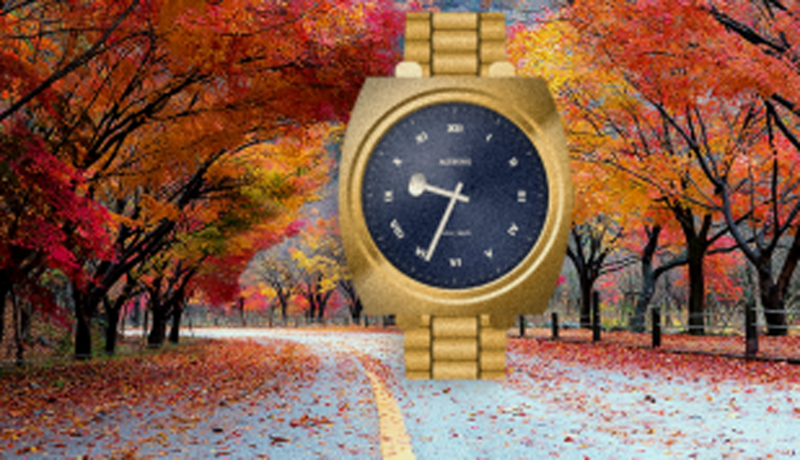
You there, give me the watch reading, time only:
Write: 9:34
